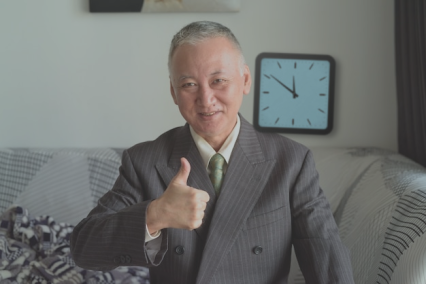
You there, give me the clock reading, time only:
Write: 11:51
